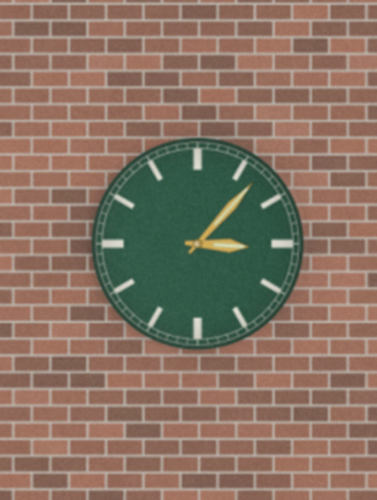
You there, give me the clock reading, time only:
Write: 3:07
